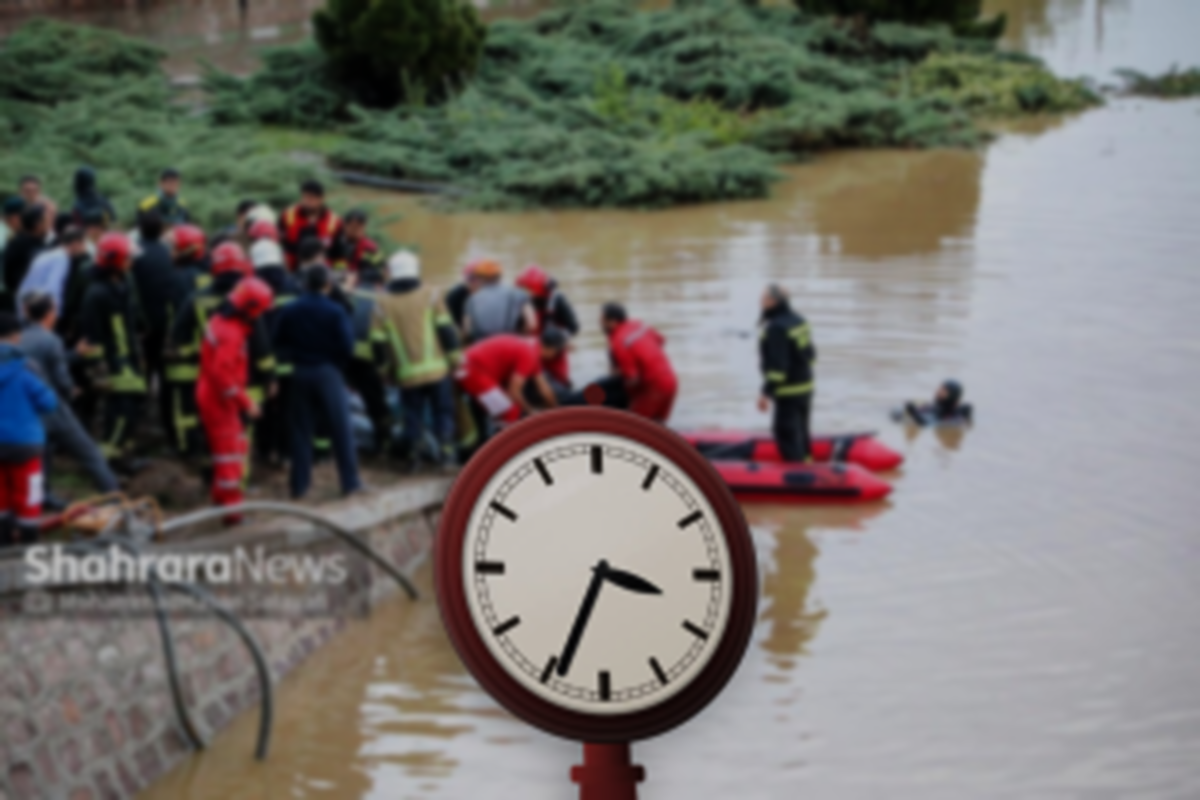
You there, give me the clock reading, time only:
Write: 3:34
